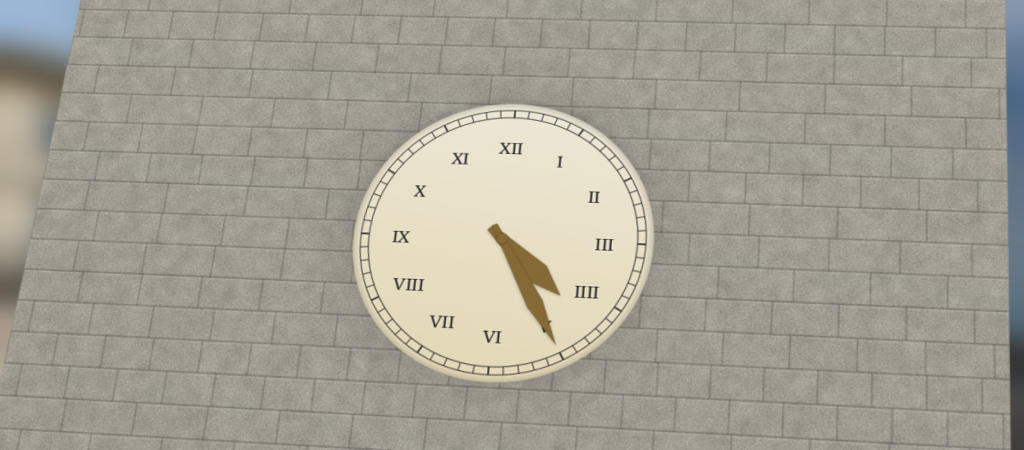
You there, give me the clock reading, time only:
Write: 4:25
